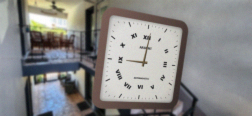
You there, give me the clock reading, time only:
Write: 9:01
